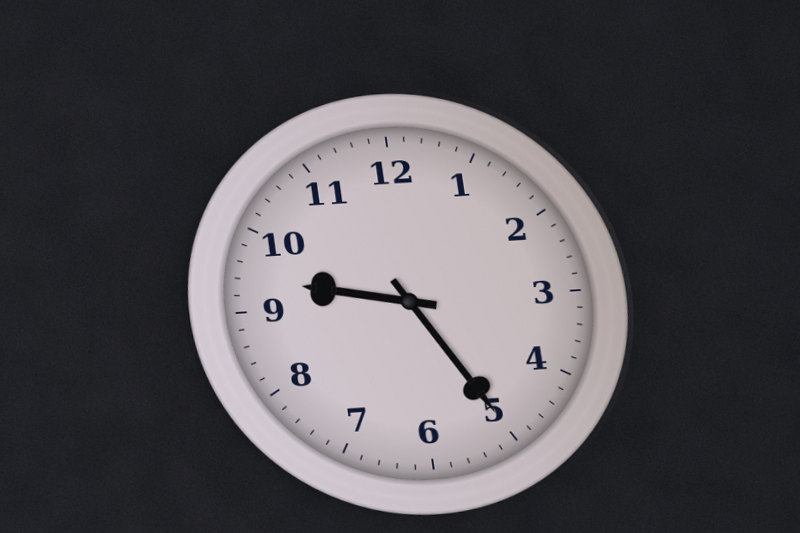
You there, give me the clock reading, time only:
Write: 9:25
